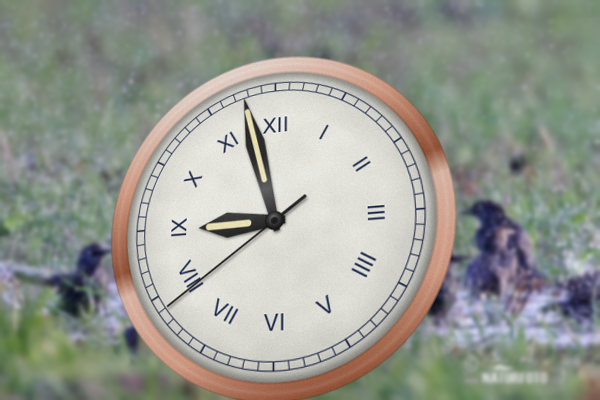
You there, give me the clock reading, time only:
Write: 8:57:39
